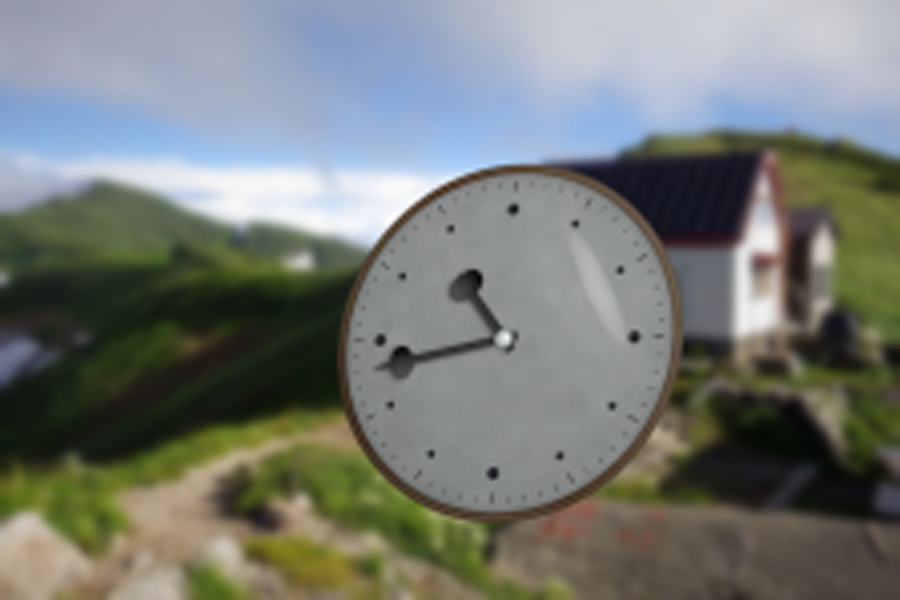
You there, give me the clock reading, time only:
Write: 10:43
